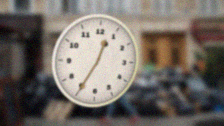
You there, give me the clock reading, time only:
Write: 12:35
